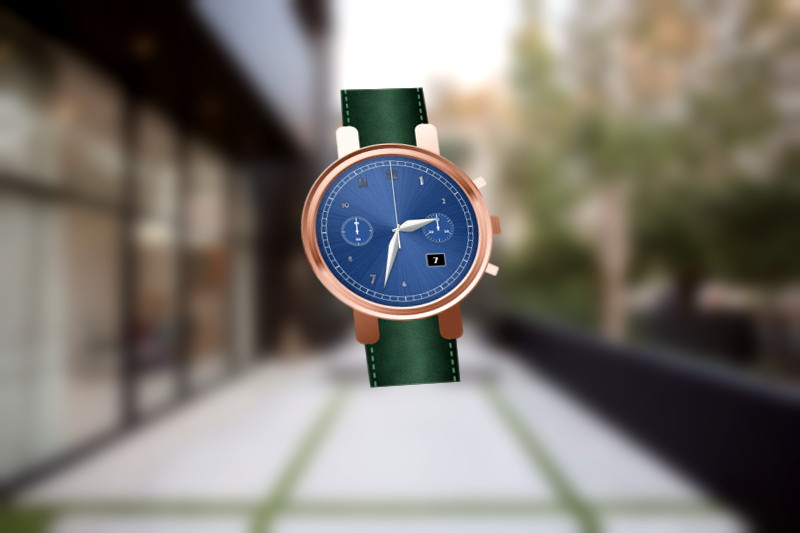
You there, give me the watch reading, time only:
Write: 2:33
